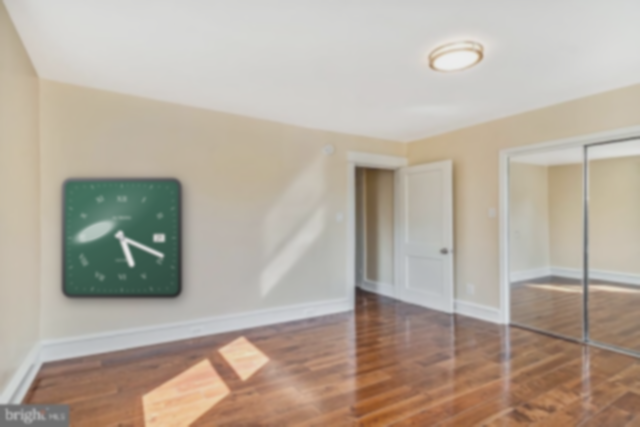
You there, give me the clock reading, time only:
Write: 5:19
